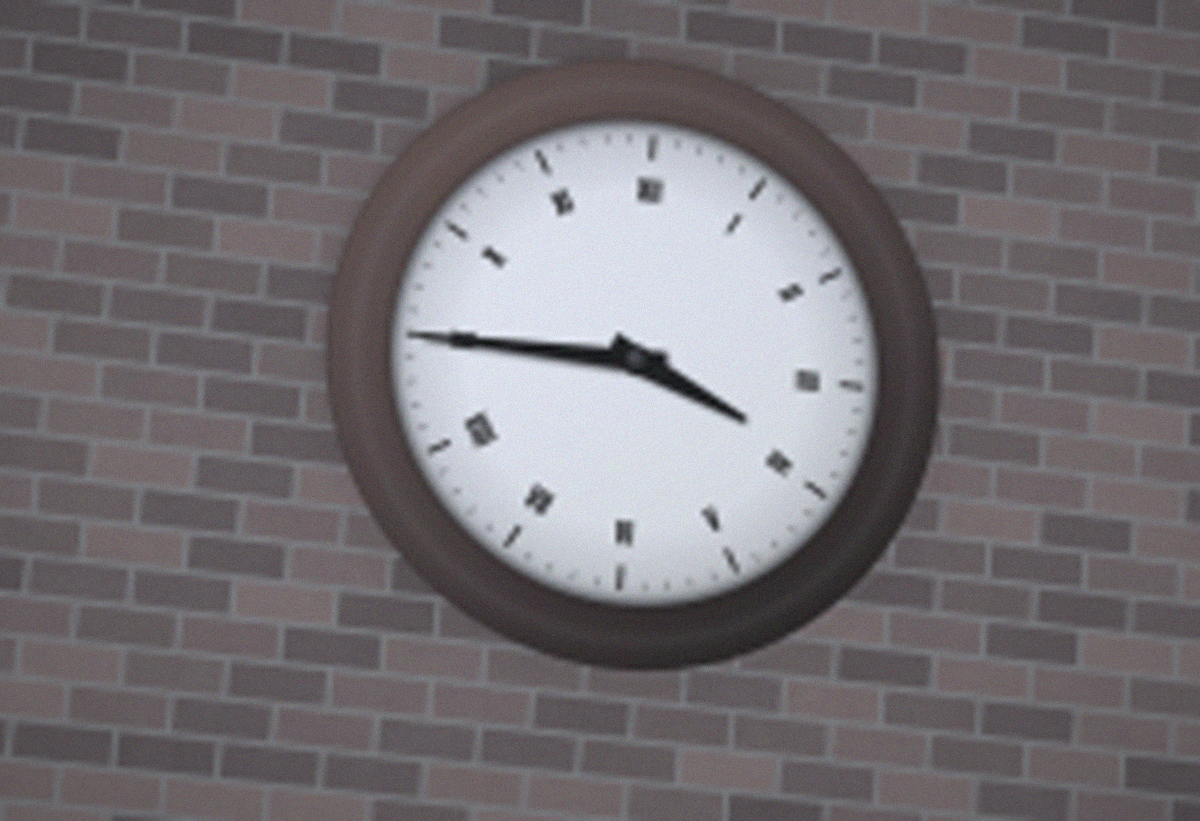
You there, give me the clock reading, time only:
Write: 3:45
